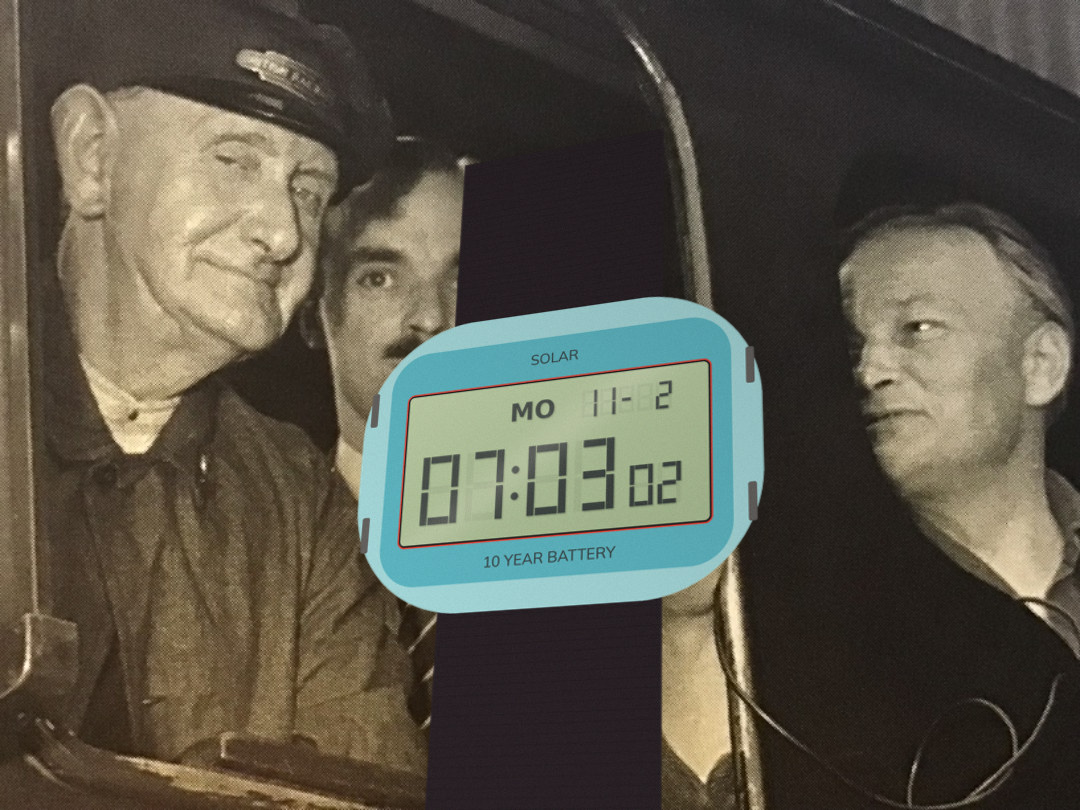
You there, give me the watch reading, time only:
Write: 7:03:02
